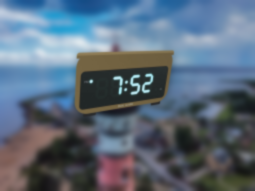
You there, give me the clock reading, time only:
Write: 7:52
